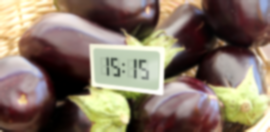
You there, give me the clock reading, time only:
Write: 15:15
